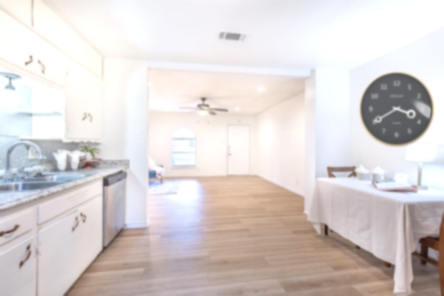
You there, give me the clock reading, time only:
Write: 3:40
